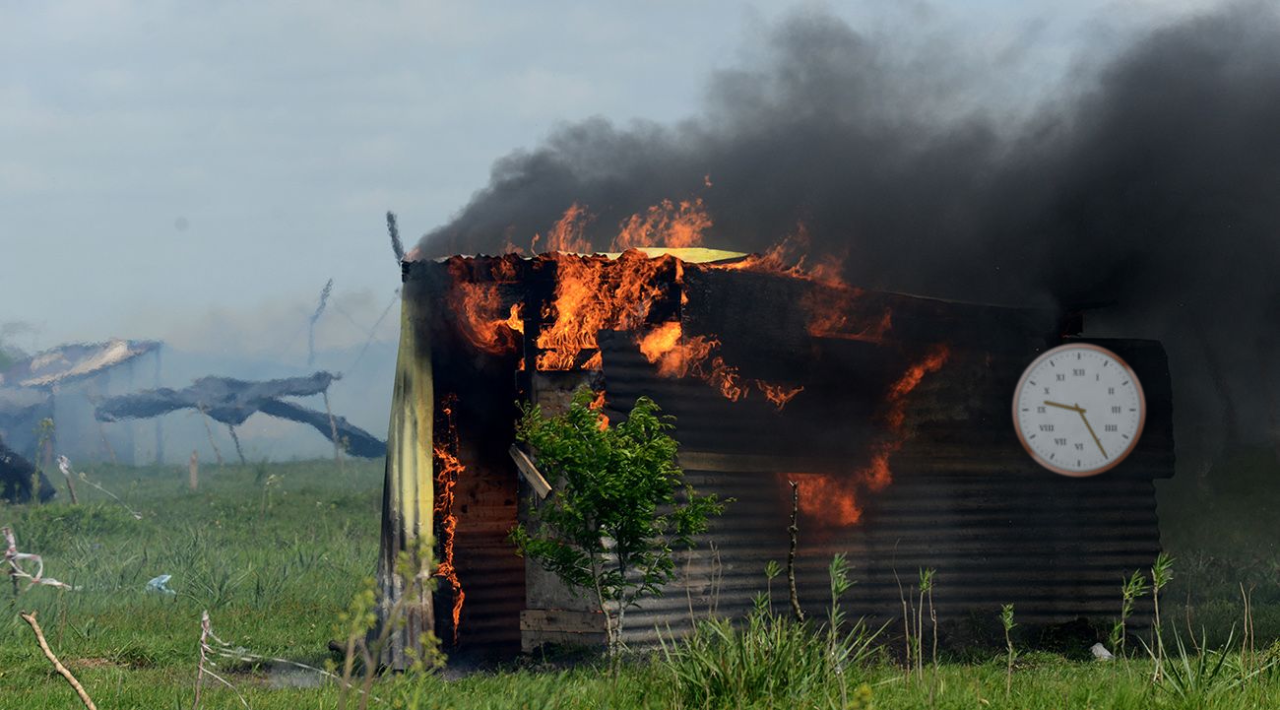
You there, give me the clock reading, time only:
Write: 9:25
